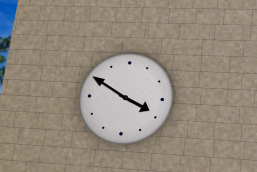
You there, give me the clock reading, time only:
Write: 3:50
